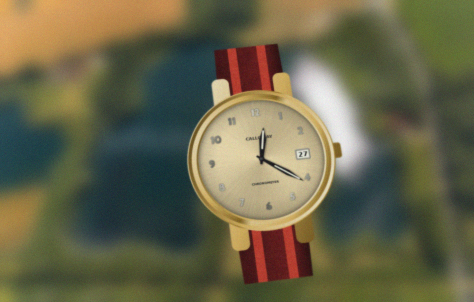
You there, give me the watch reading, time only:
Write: 12:21
